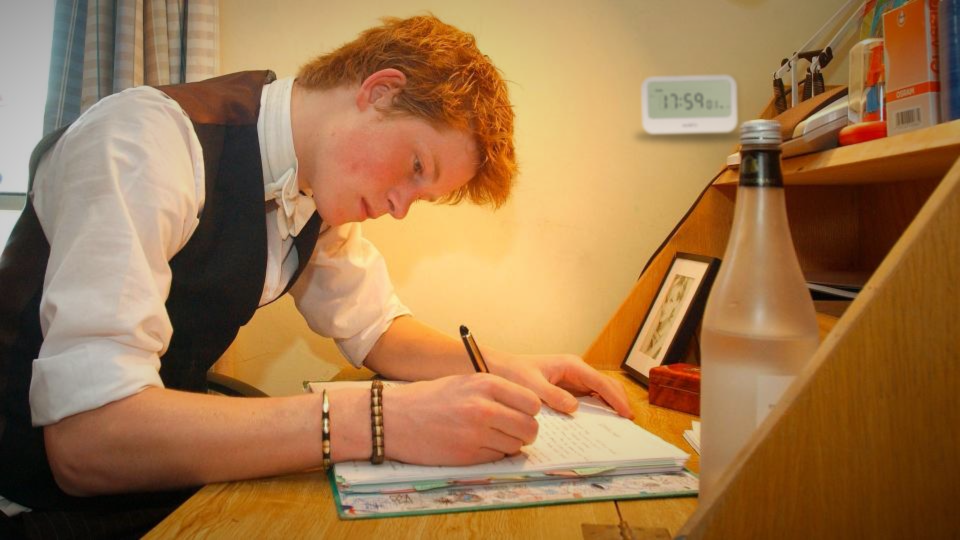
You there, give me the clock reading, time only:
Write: 17:59
